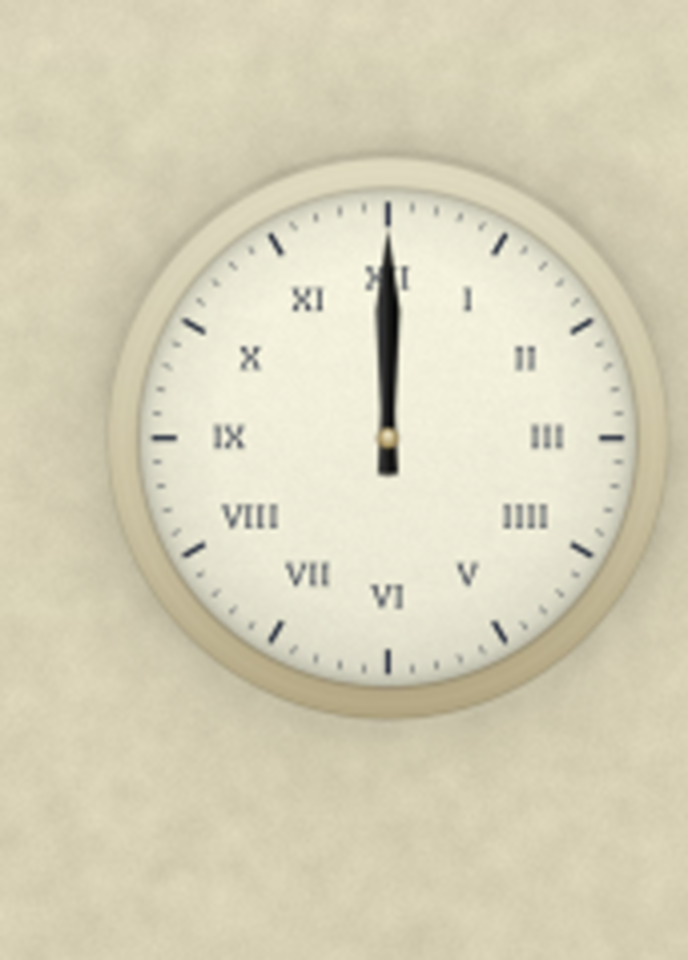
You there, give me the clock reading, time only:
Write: 12:00
